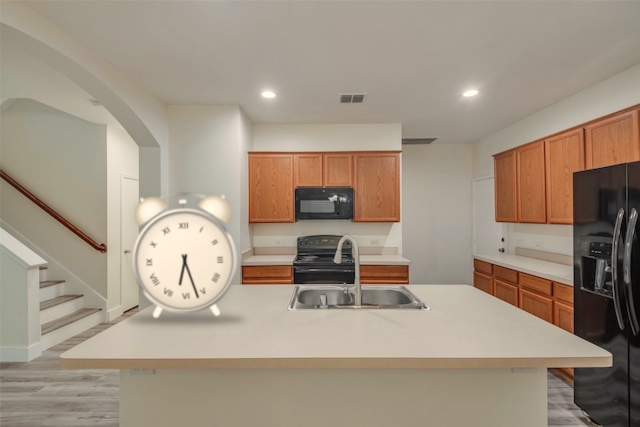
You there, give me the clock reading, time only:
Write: 6:27
